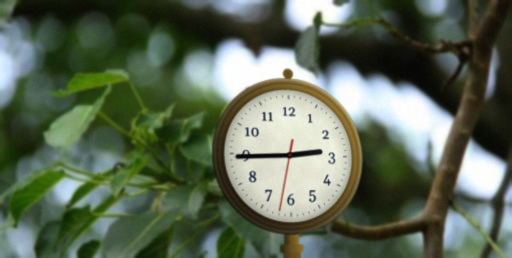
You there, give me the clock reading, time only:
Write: 2:44:32
